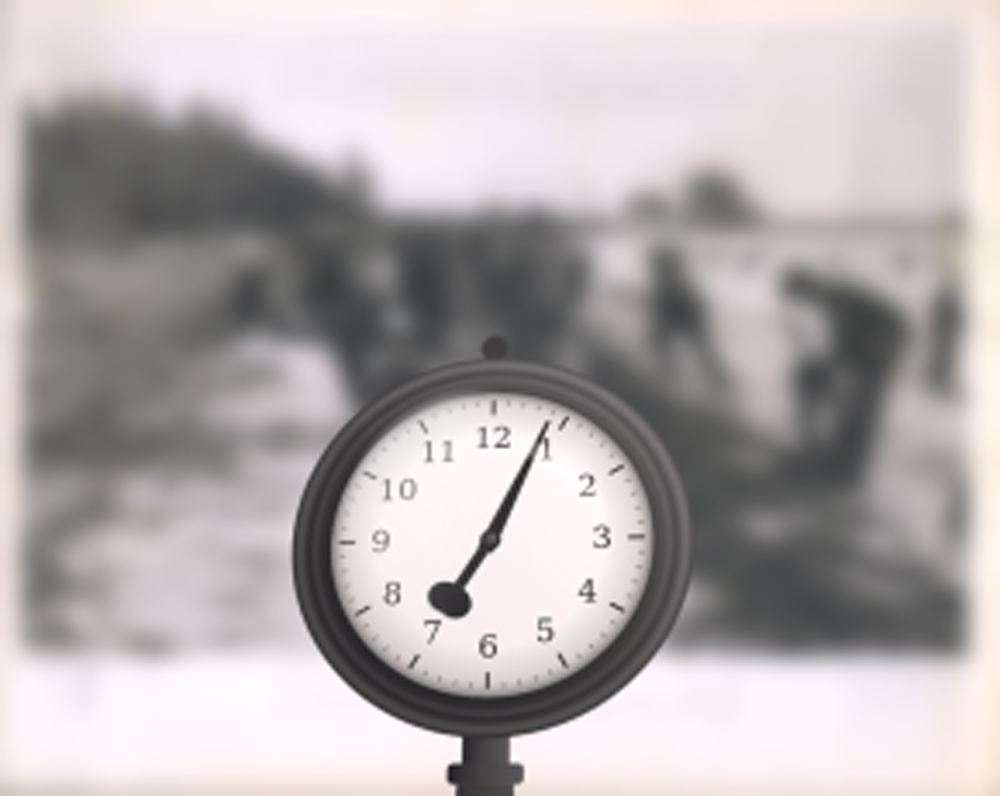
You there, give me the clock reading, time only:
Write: 7:04
